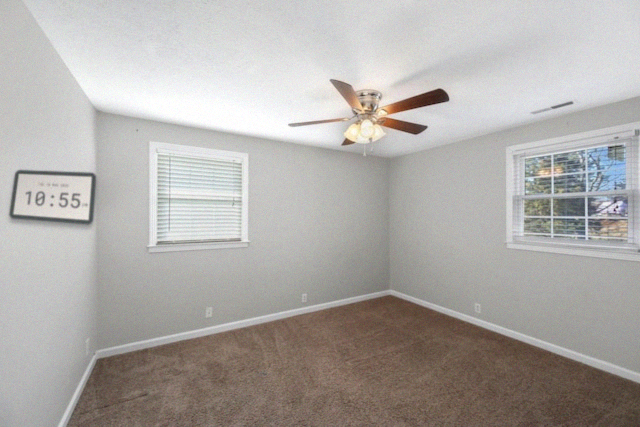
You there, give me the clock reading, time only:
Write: 10:55
